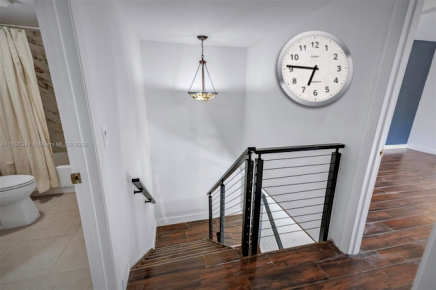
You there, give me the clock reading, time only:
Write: 6:46
